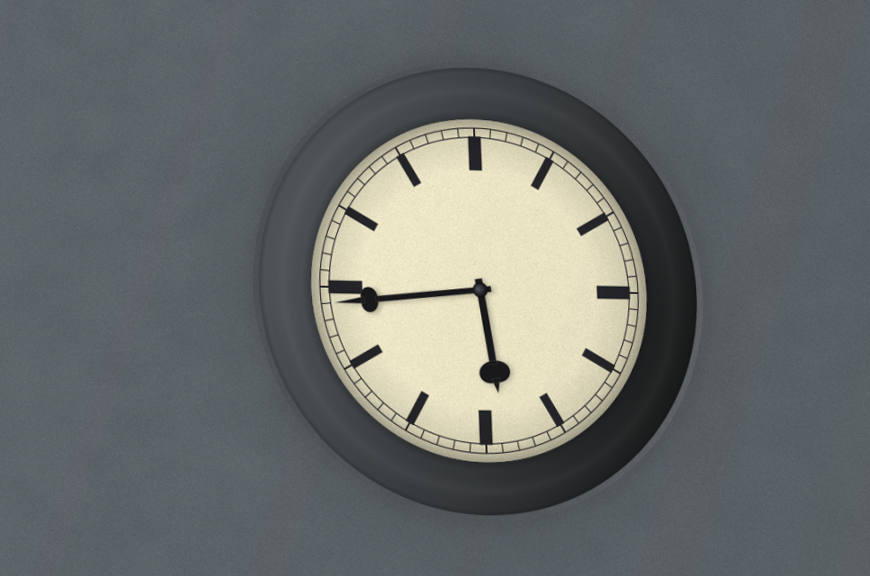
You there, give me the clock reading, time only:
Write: 5:44
